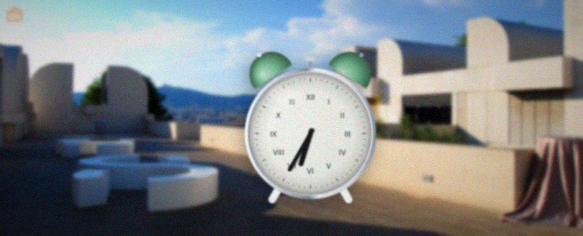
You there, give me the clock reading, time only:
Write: 6:35
